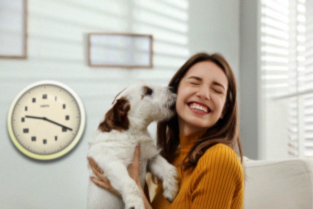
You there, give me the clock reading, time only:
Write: 9:19
